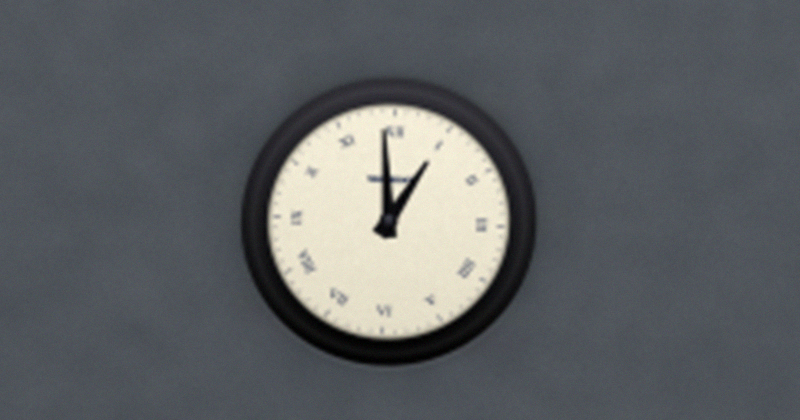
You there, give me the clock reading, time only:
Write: 12:59
